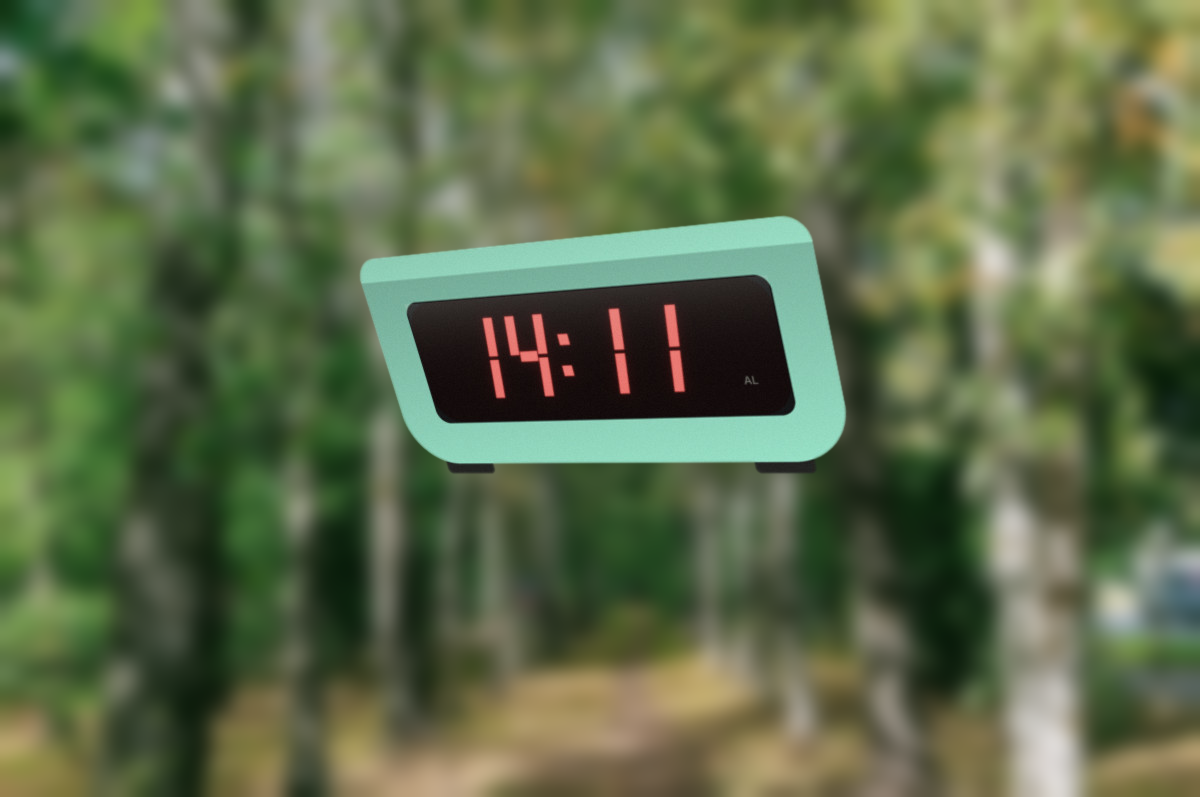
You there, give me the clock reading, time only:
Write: 14:11
